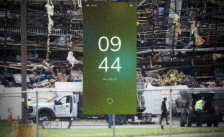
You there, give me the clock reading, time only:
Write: 9:44
